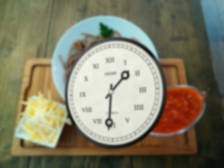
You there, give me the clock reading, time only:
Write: 1:31
